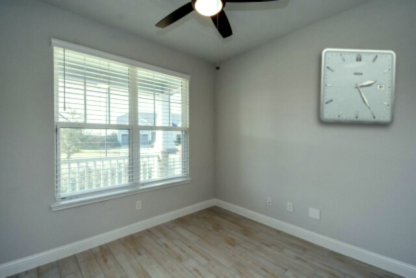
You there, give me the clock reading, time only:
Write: 2:25
